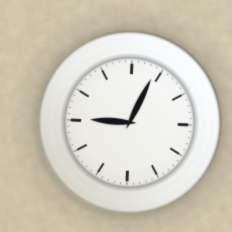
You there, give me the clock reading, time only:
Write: 9:04
